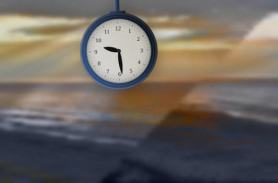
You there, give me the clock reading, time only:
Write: 9:29
